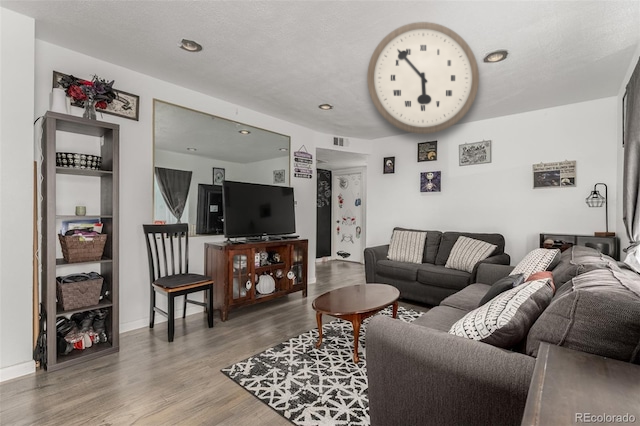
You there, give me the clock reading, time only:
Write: 5:53
